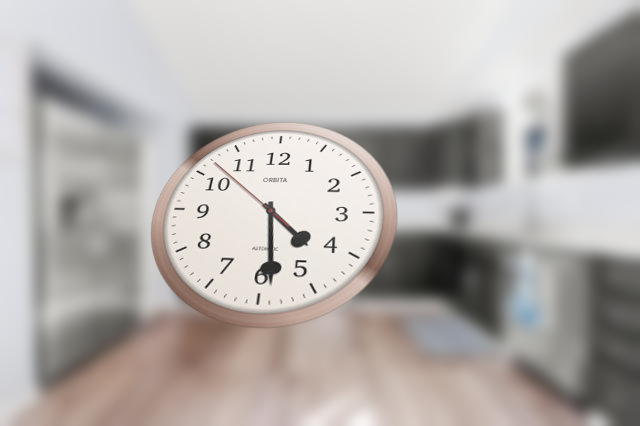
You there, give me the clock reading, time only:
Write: 4:28:52
